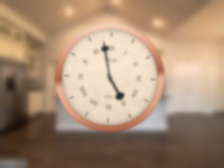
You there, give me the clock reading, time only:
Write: 4:58
